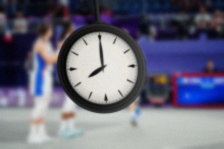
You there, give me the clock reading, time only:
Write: 8:00
